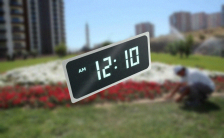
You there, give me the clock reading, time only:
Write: 12:10
